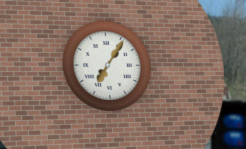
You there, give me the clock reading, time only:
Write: 7:06
